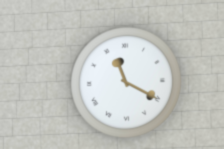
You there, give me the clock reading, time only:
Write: 11:20
